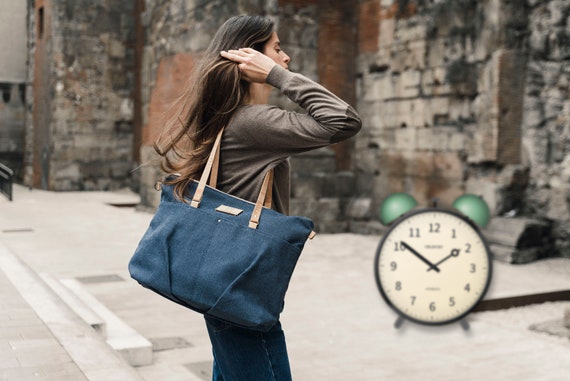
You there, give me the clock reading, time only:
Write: 1:51
